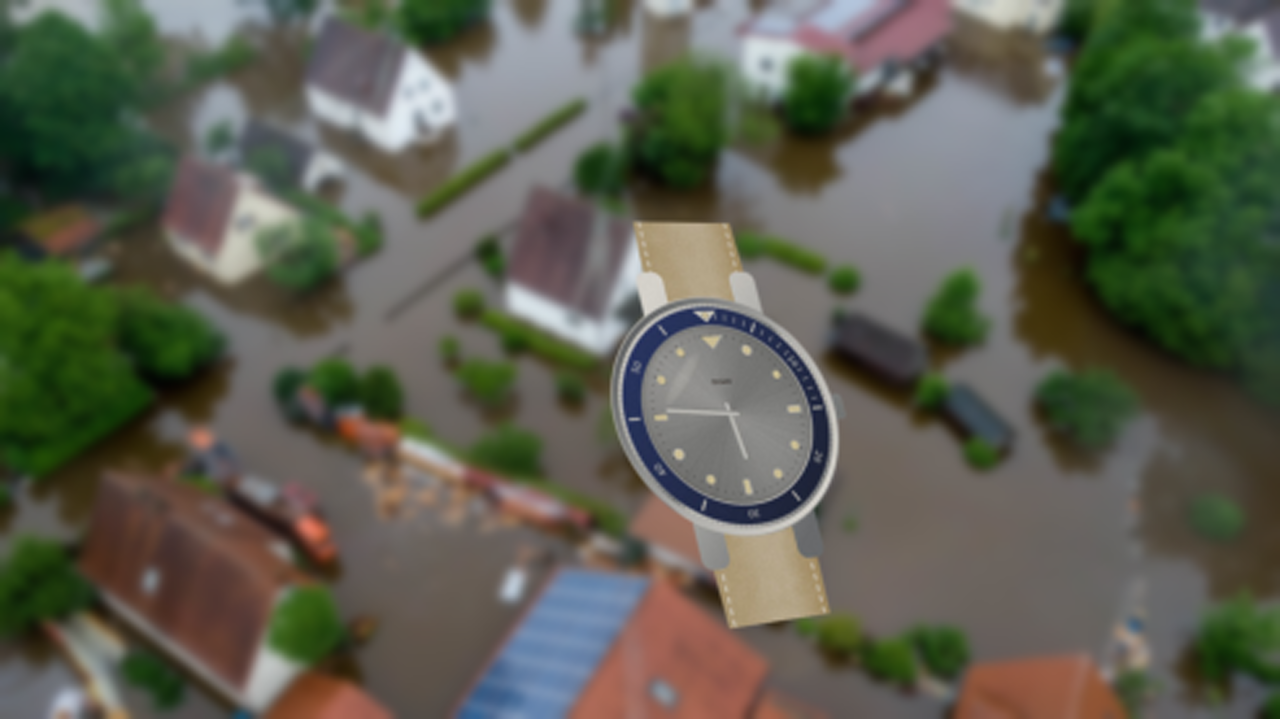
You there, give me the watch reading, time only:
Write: 5:46
